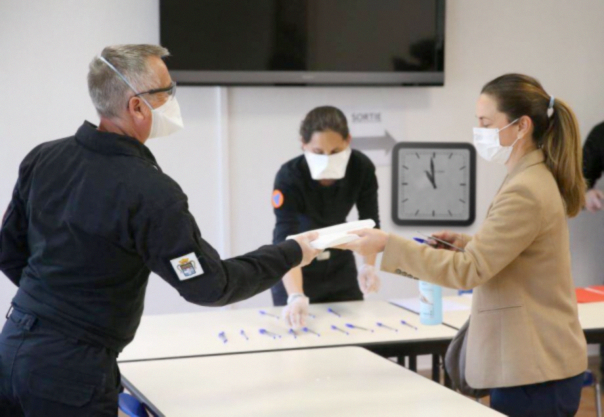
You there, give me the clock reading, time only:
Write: 10:59
